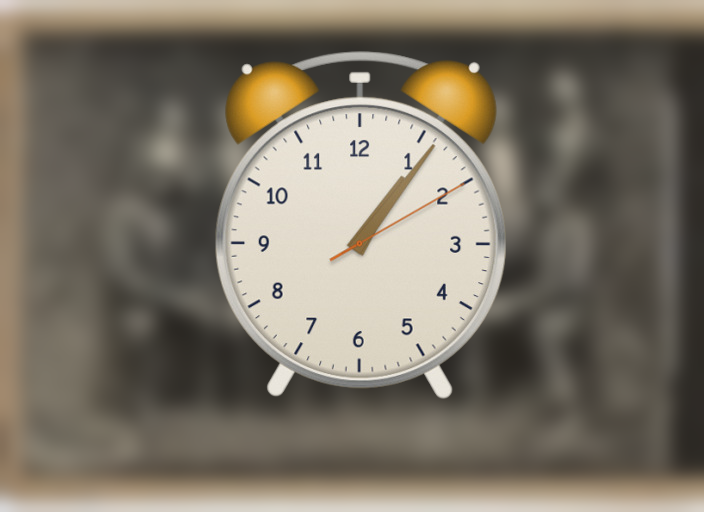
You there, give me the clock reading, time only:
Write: 1:06:10
